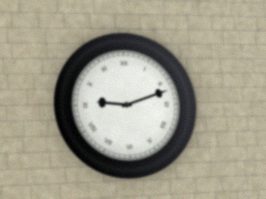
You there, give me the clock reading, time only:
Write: 9:12
